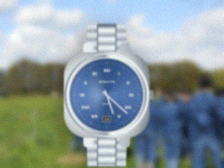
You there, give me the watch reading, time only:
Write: 5:22
